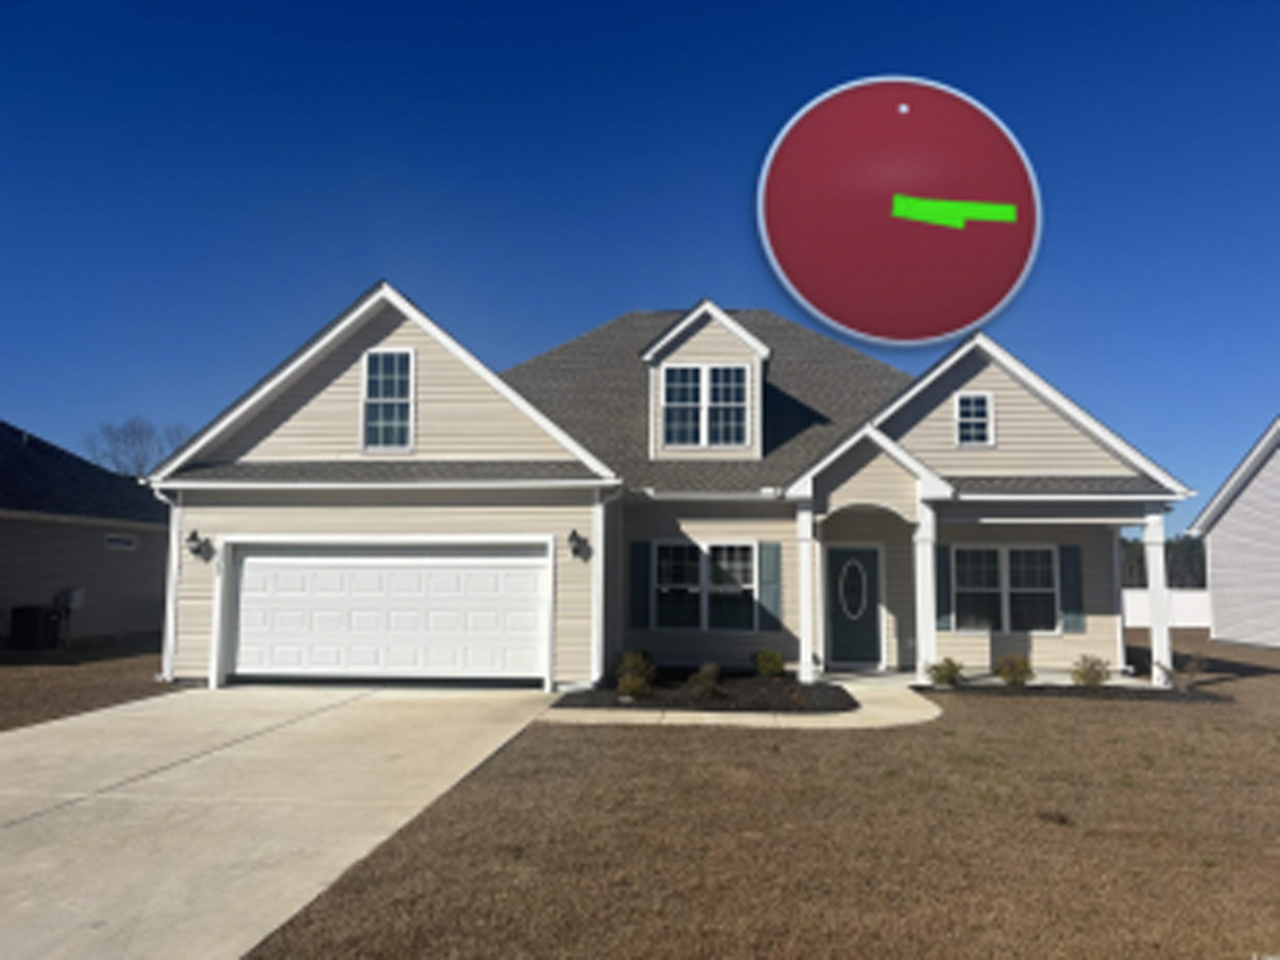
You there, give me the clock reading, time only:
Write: 3:15
